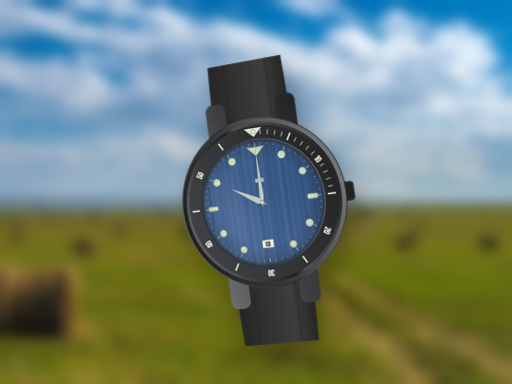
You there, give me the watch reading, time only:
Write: 10:00
